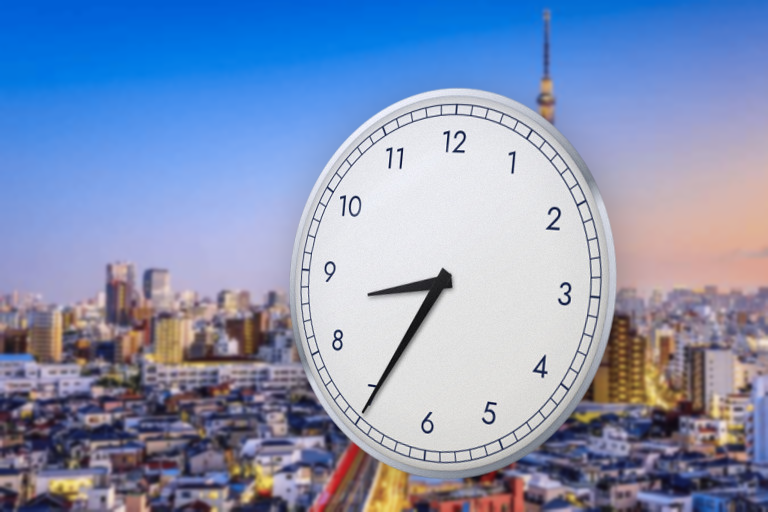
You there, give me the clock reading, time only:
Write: 8:35
